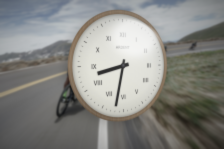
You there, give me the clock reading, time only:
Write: 8:32
